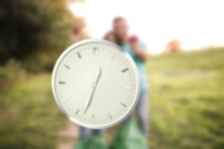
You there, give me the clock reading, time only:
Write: 12:33
